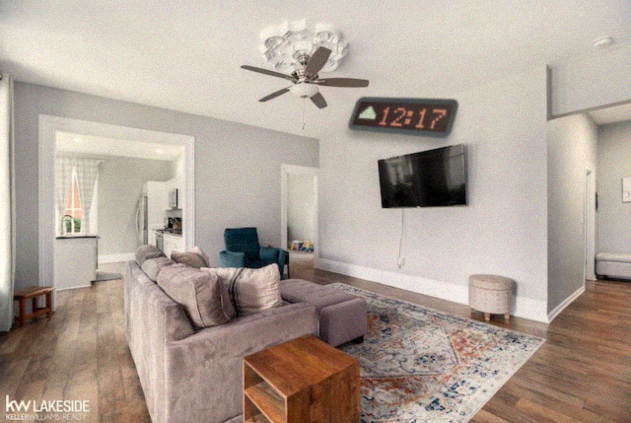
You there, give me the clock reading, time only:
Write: 12:17
